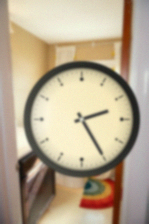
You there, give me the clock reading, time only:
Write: 2:25
